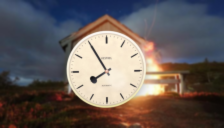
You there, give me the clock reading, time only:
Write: 7:55
